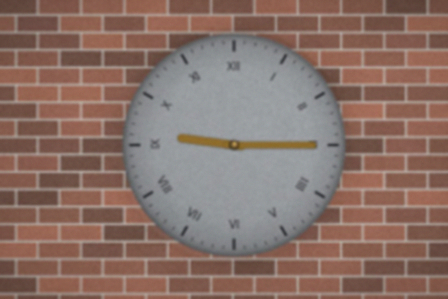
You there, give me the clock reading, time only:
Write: 9:15
